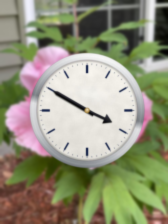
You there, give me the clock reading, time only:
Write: 3:50
